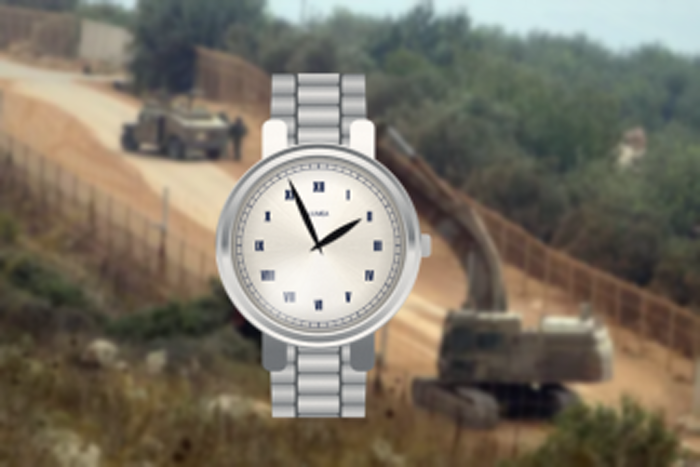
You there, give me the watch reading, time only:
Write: 1:56
